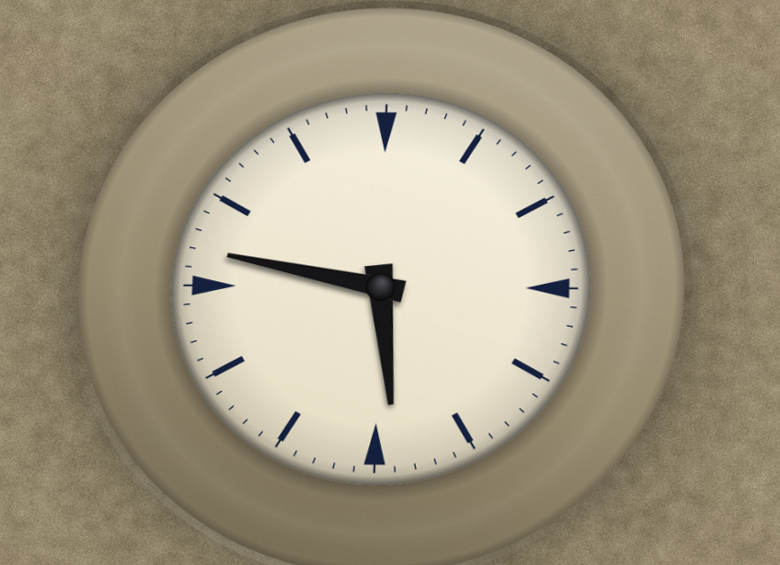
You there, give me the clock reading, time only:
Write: 5:47
